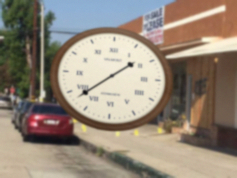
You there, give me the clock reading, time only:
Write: 1:38
